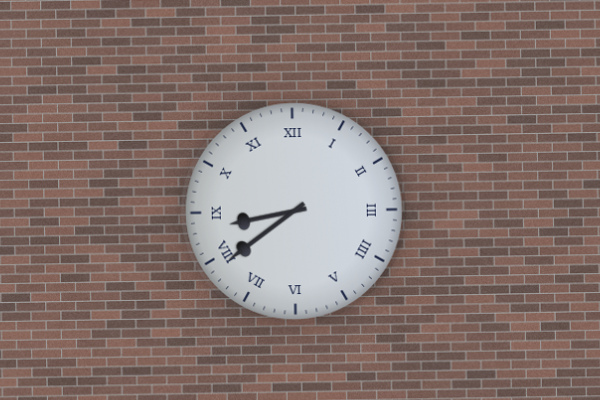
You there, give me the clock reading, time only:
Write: 8:39
